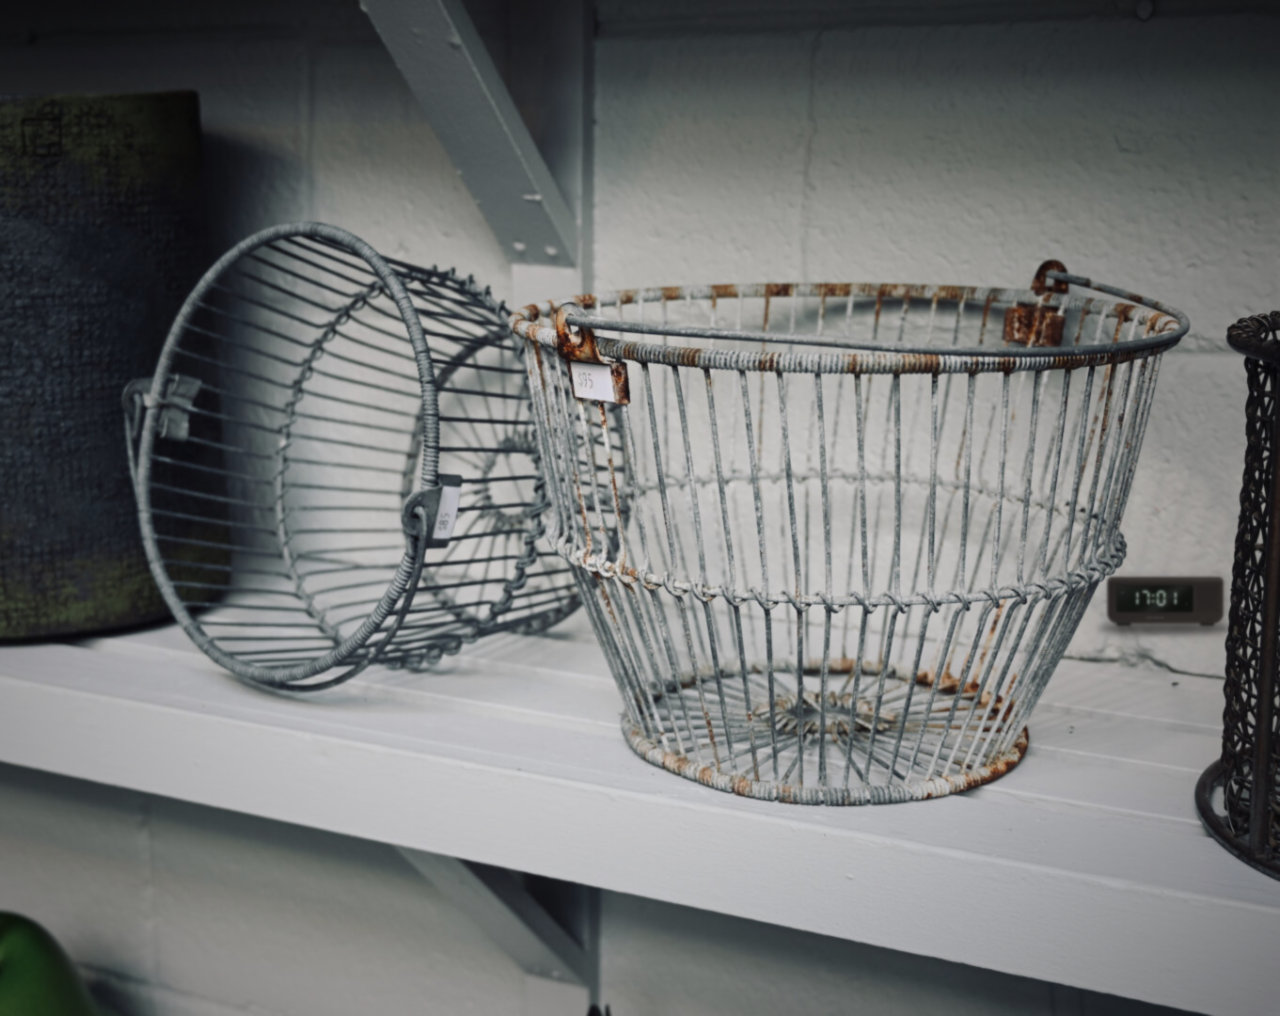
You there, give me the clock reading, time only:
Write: 17:01
